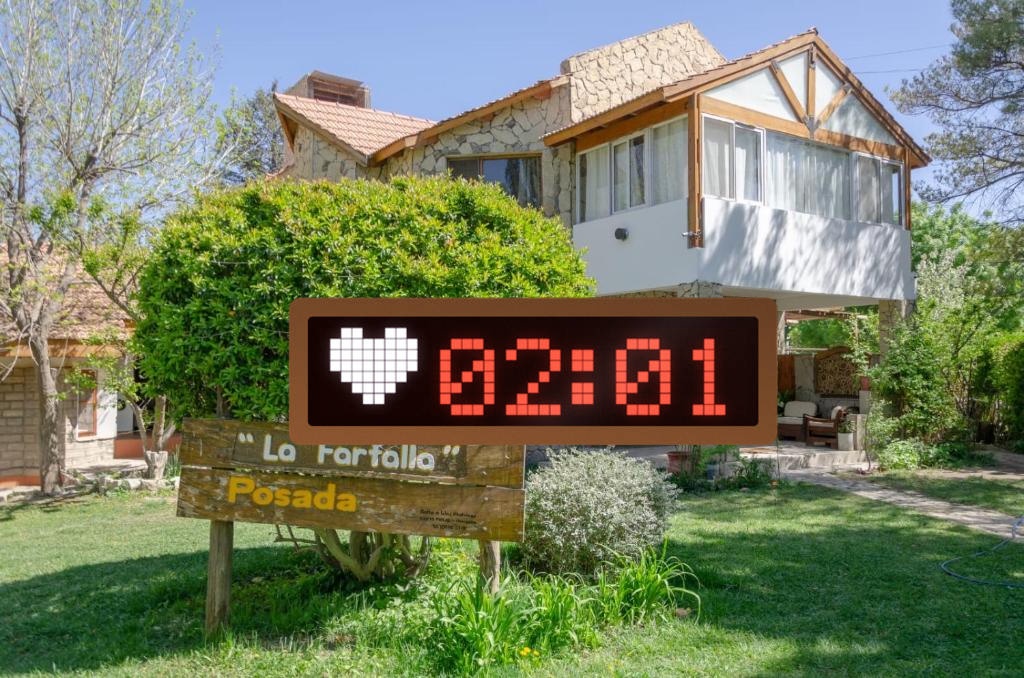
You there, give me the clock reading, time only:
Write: 2:01
